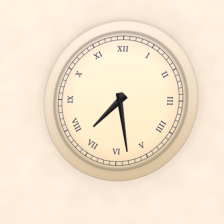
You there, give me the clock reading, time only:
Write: 7:28
